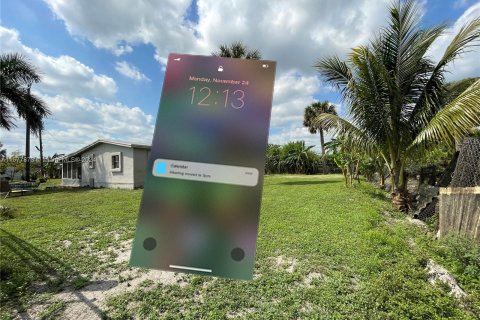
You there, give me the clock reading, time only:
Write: 12:13
